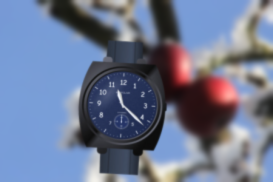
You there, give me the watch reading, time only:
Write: 11:22
